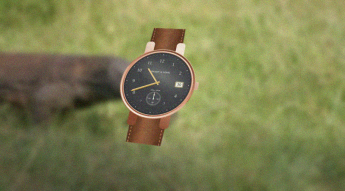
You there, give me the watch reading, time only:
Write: 10:41
